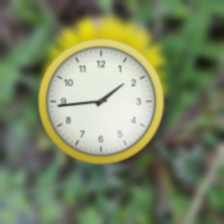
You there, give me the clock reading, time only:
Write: 1:44
